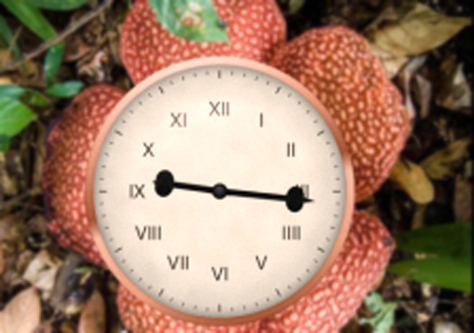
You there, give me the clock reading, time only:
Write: 9:16
